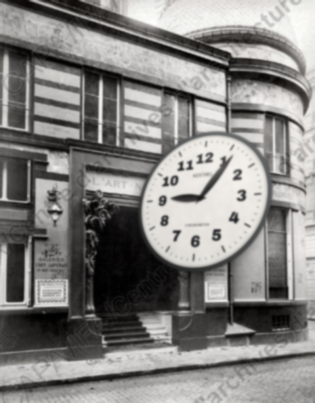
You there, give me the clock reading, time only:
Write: 9:06
